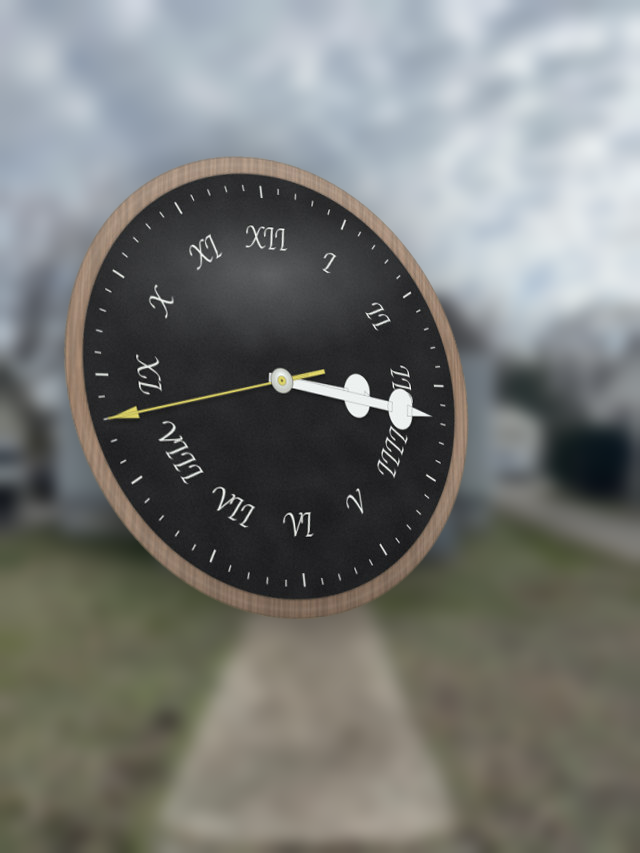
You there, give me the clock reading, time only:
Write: 3:16:43
